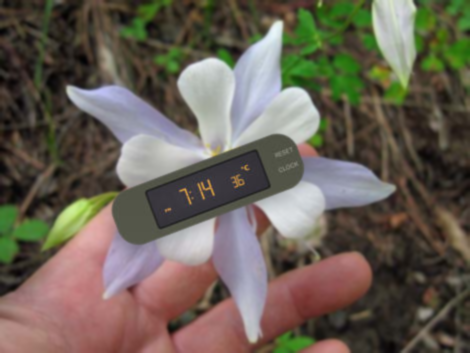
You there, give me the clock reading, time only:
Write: 7:14
